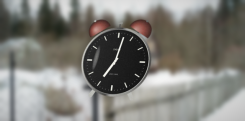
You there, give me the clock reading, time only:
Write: 7:02
